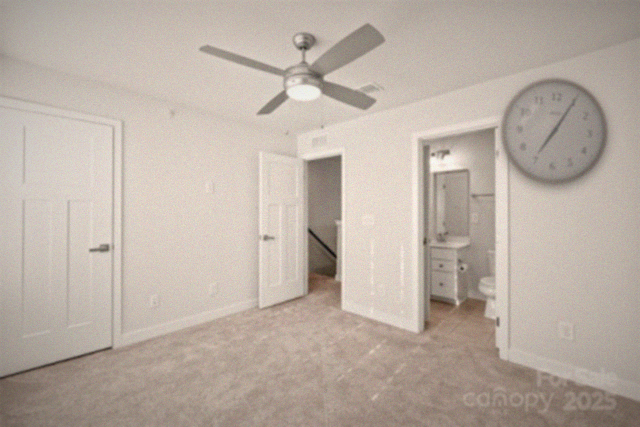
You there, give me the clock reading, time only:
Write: 7:05
